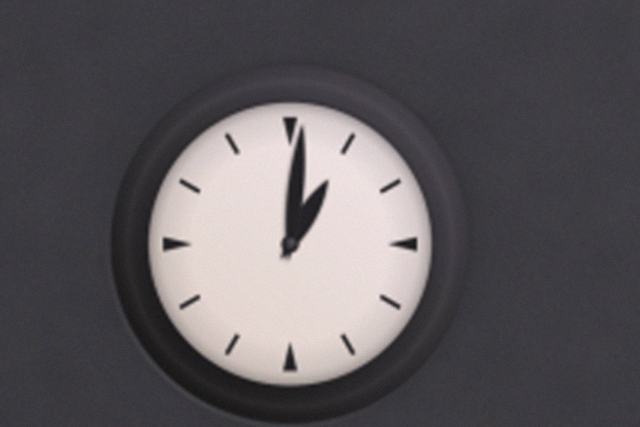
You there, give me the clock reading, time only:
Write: 1:01
